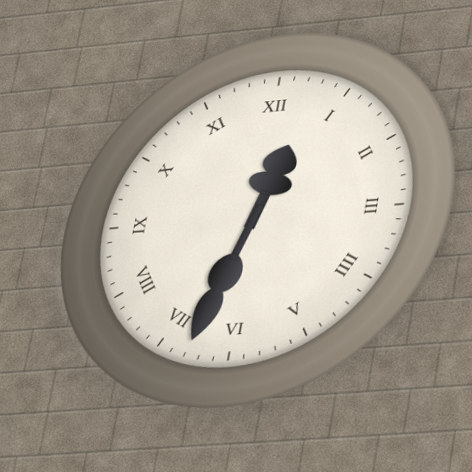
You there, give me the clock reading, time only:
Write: 12:33
